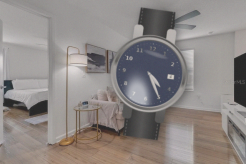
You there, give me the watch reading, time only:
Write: 4:25
